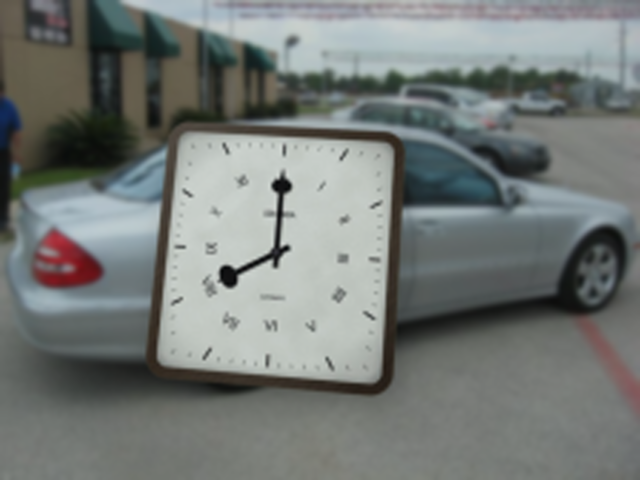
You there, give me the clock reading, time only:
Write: 8:00
